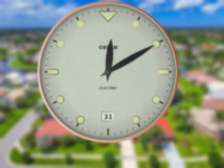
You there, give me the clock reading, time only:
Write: 12:10
